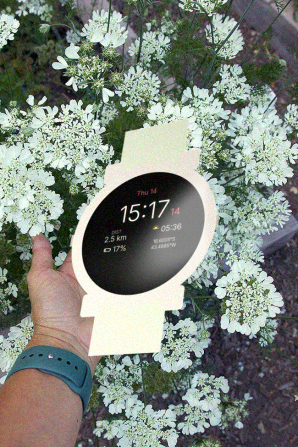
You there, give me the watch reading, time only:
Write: 15:17:14
